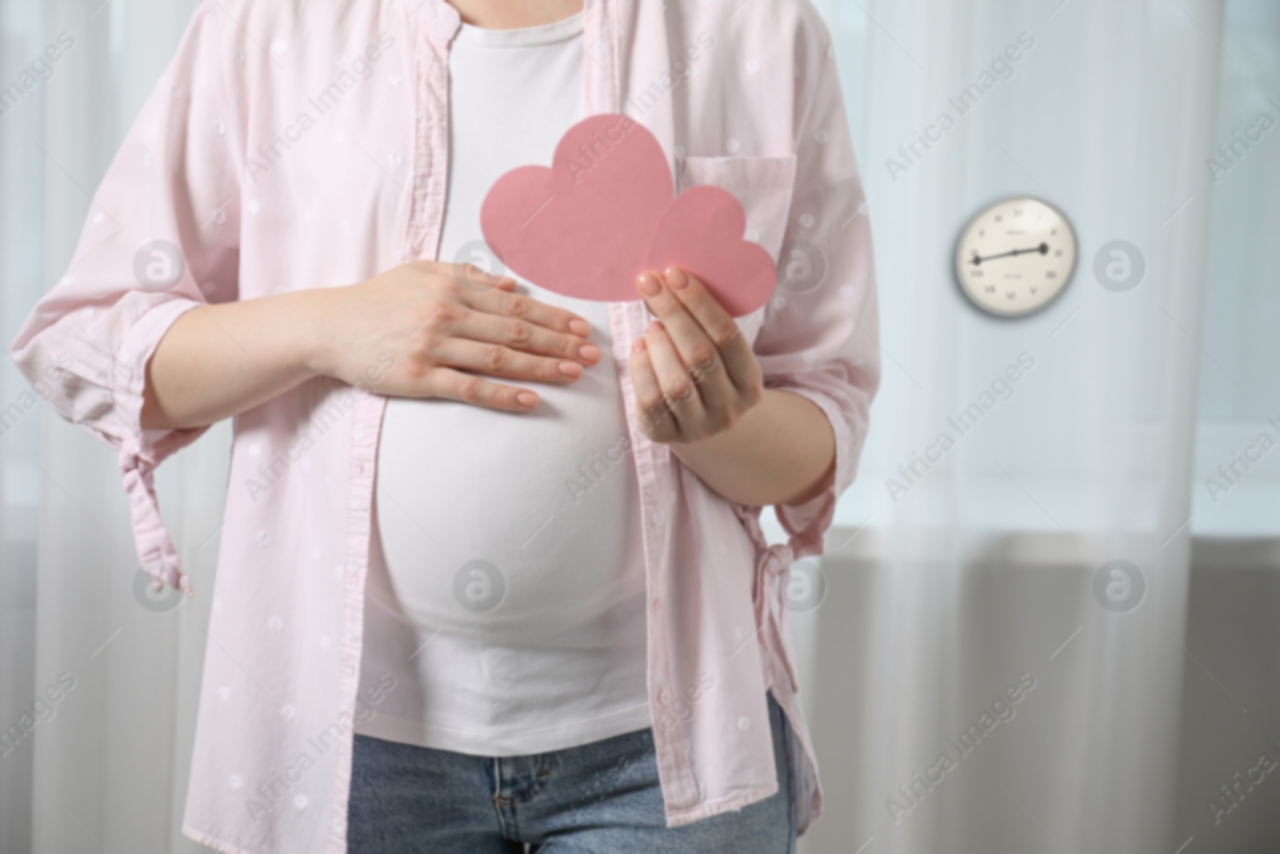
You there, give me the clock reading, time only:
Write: 2:43
